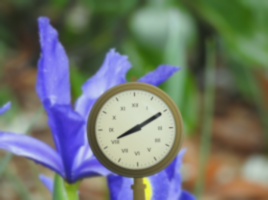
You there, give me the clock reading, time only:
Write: 8:10
